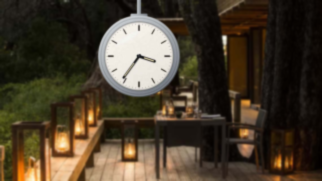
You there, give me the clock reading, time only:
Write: 3:36
